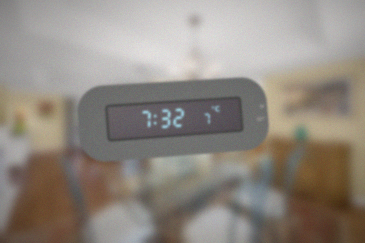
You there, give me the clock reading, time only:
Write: 7:32
